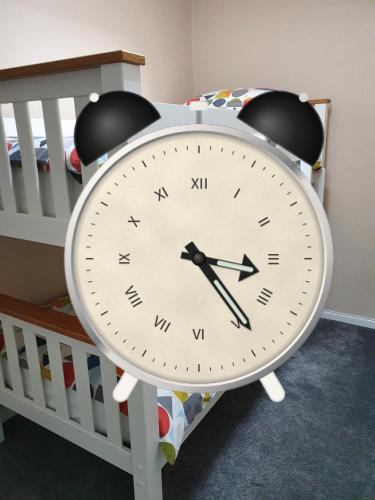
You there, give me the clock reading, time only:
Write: 3:24
